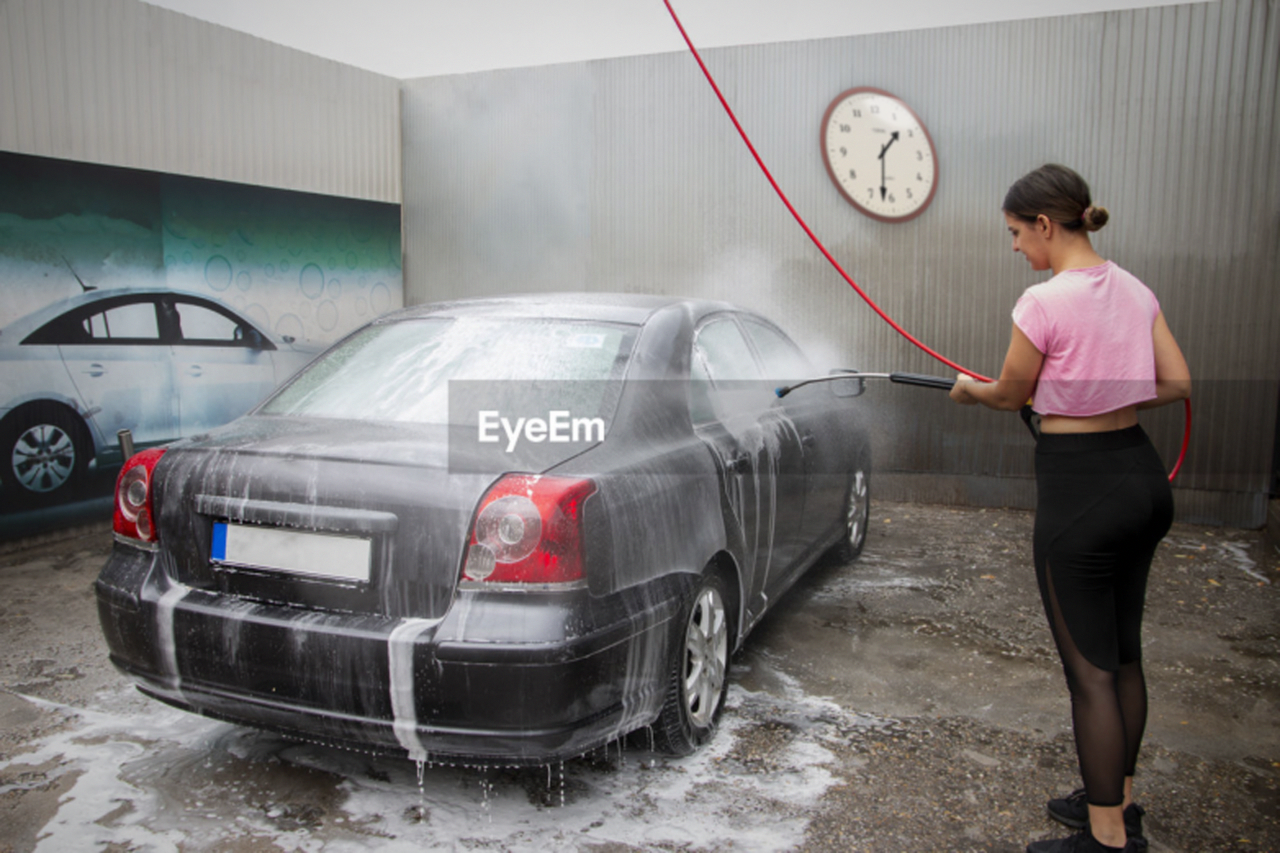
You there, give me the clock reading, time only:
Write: 1:32
